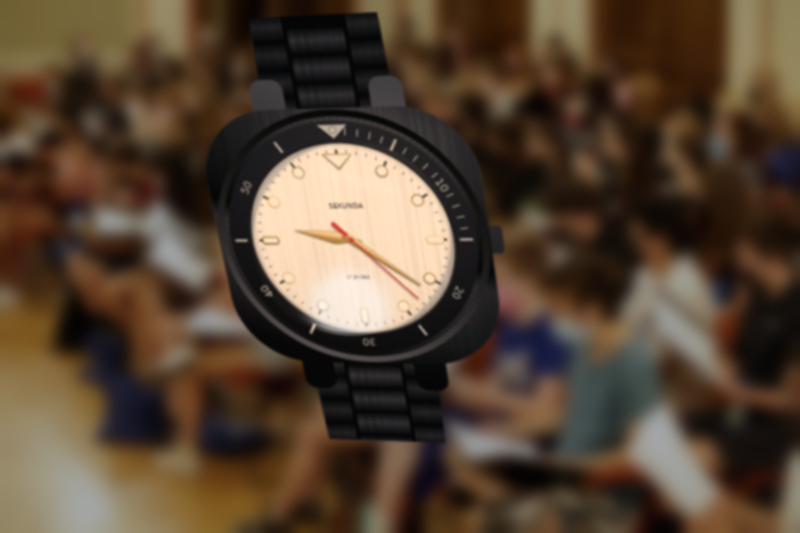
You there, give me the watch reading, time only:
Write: 9:21:23
